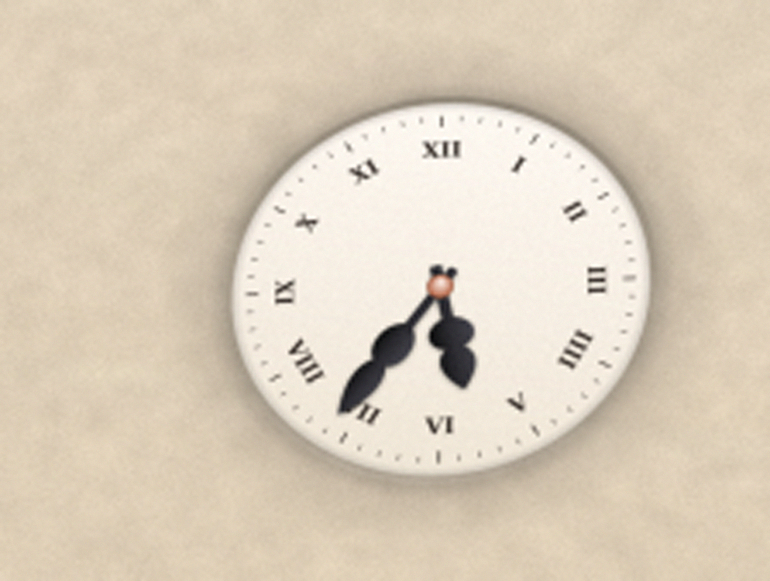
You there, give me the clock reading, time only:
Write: 5:36
